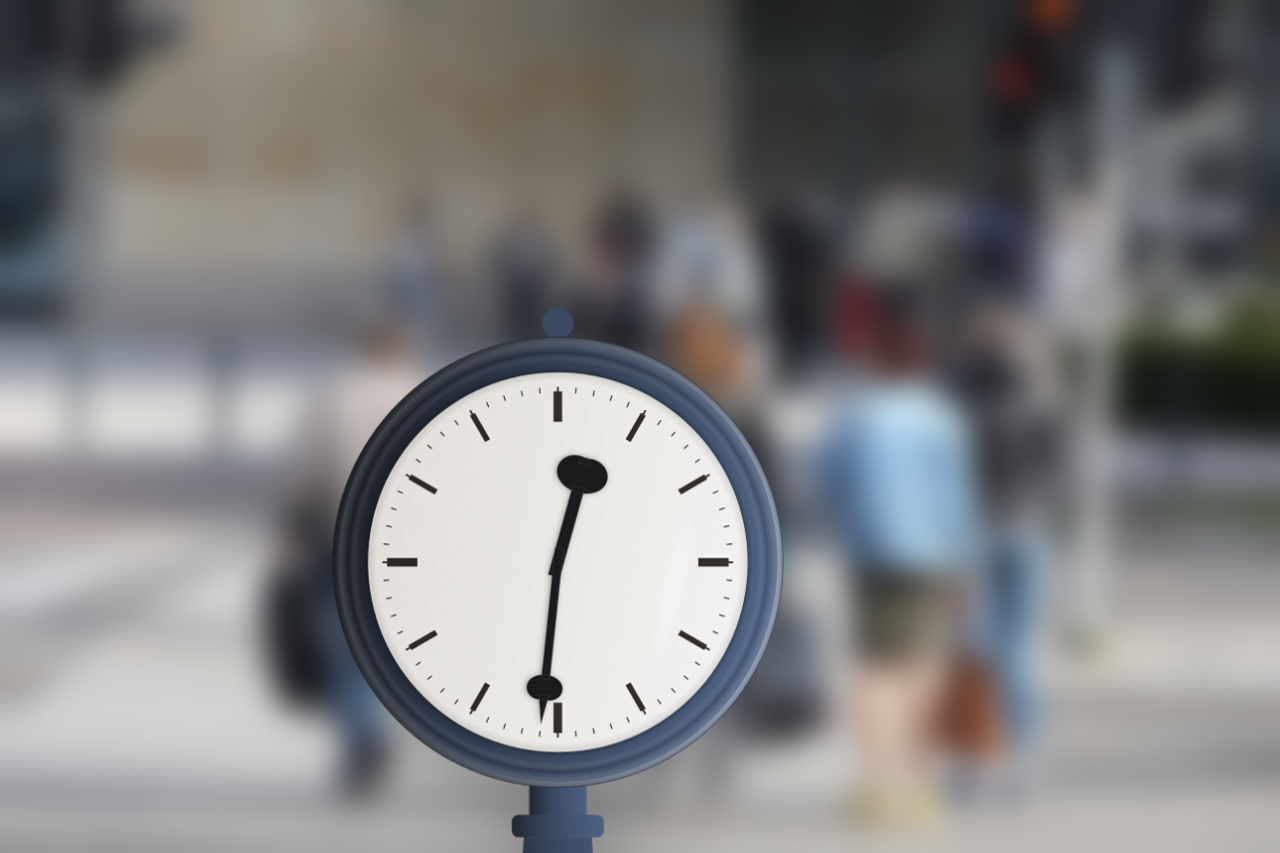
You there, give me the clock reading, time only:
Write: 12:31
